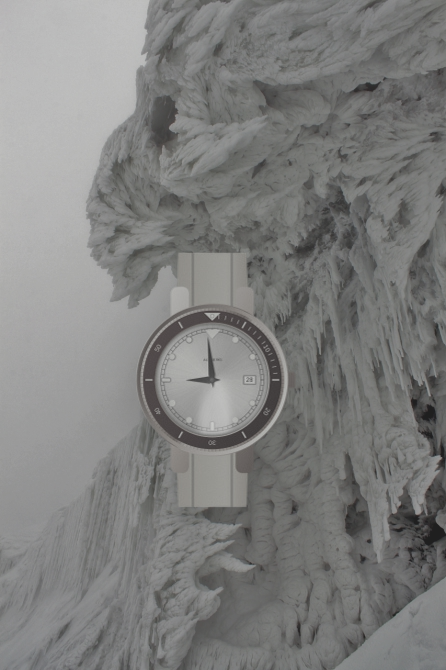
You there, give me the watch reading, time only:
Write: 8:59
